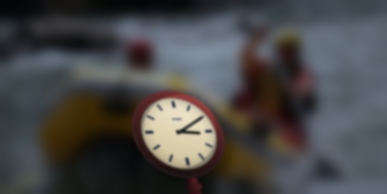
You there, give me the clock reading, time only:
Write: 3:10
